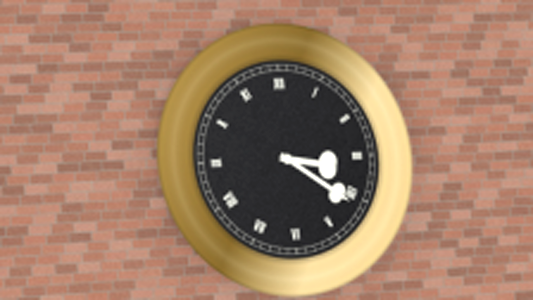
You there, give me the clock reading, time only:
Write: 3:21
